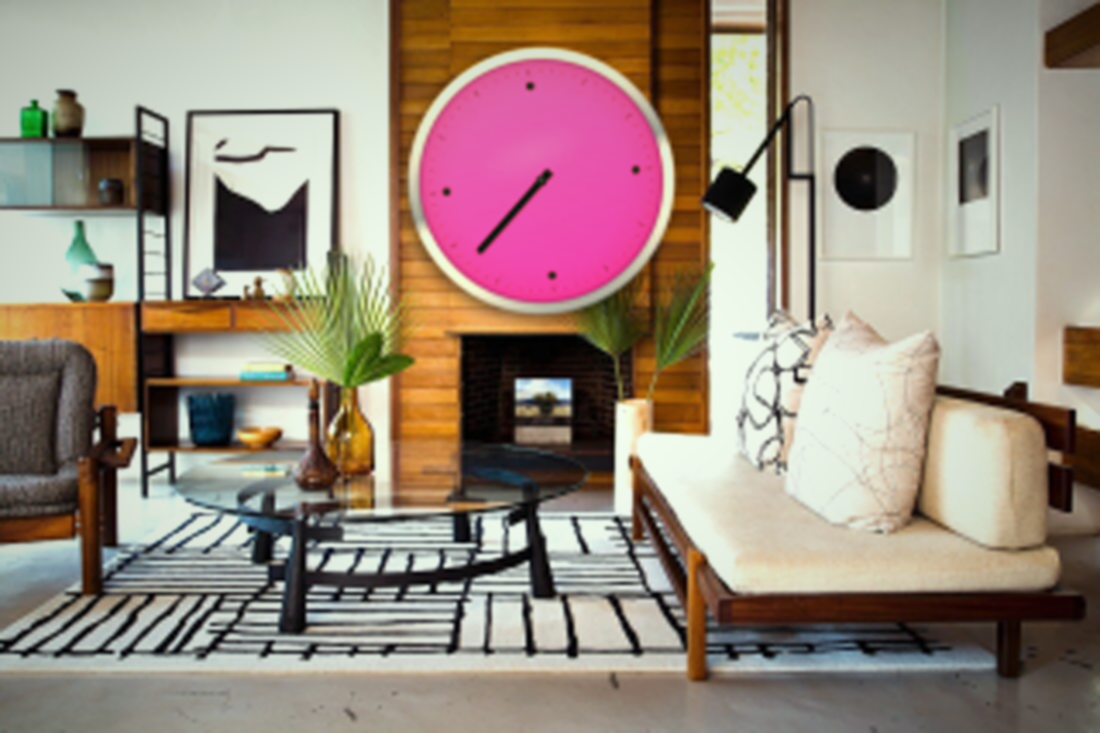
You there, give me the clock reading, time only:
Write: 7:38
